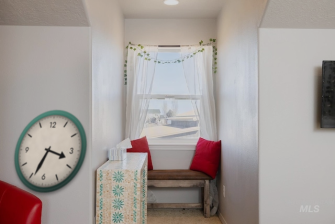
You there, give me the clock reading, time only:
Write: 3:34
